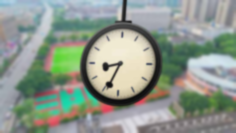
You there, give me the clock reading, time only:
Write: 8:34
